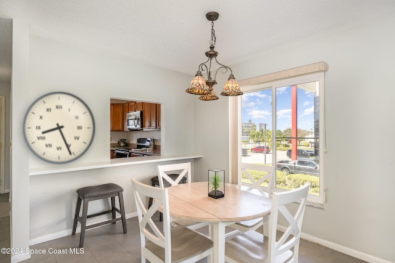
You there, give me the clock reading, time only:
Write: 8:26
